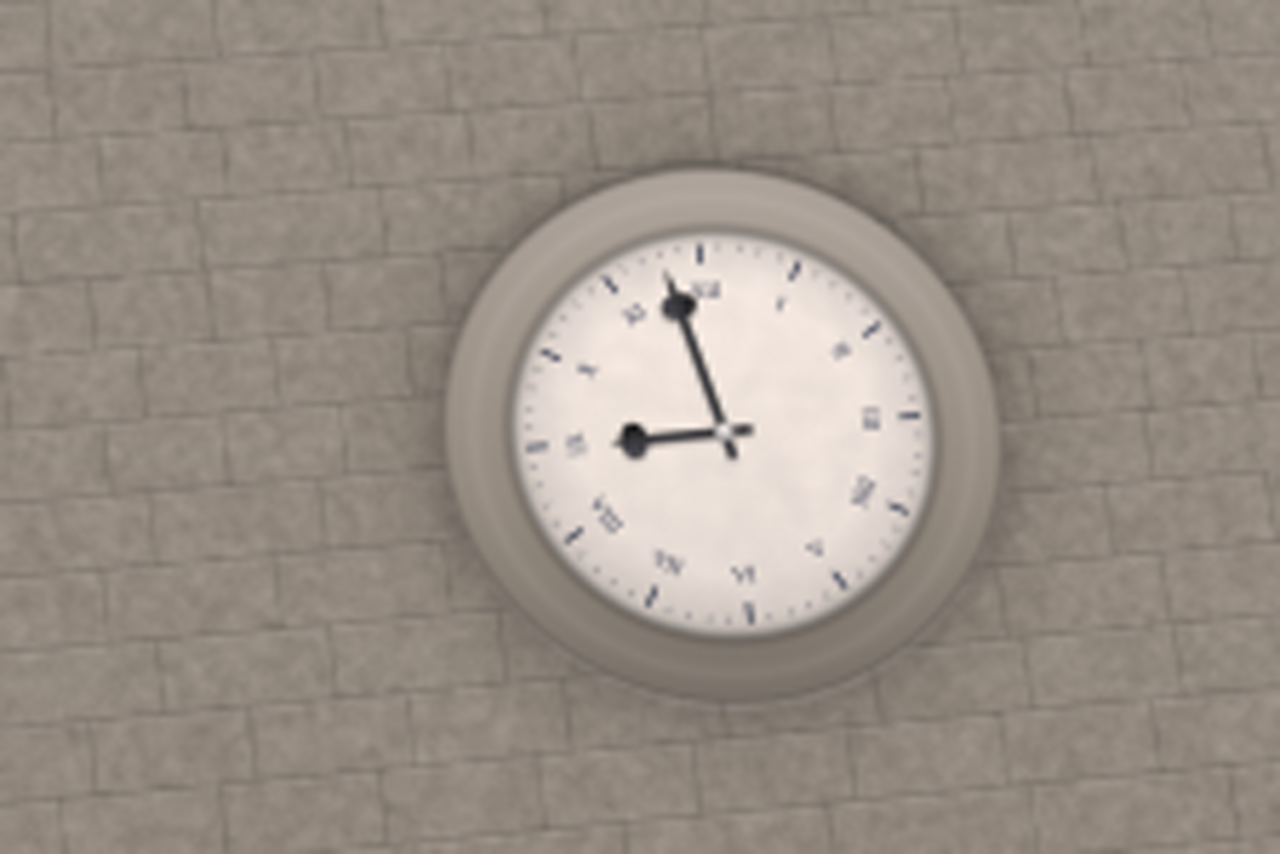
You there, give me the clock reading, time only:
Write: 8:58
